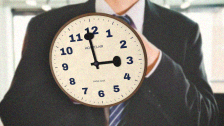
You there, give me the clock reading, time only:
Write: 2:59
